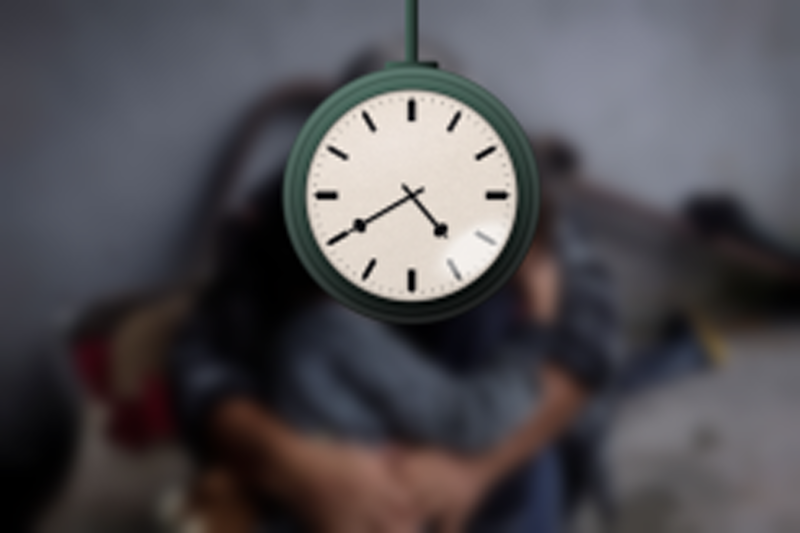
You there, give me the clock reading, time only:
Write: 4:40
